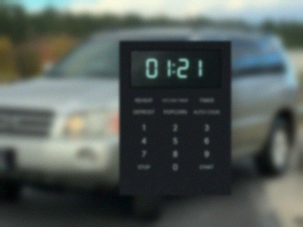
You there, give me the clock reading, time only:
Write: 1:21
